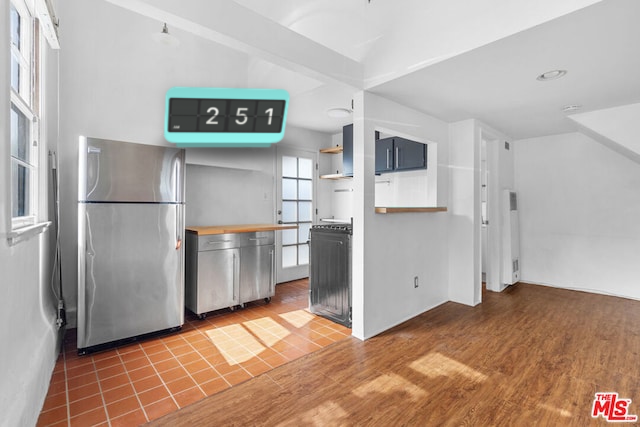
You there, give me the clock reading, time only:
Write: 2:51
